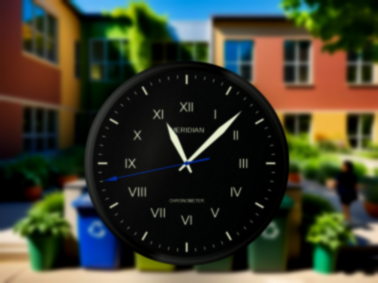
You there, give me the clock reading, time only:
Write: 11:07:43
